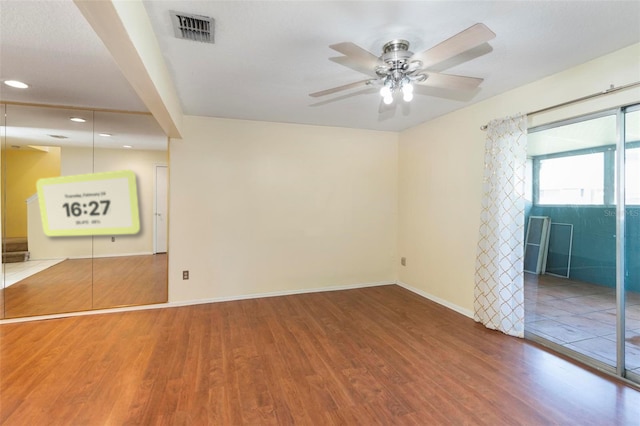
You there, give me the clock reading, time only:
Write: 16:27
